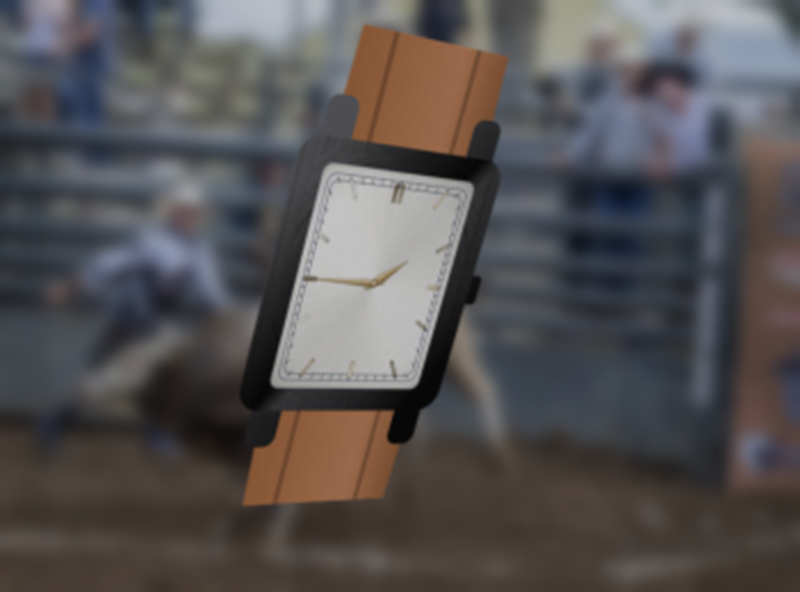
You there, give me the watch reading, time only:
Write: 1:45
